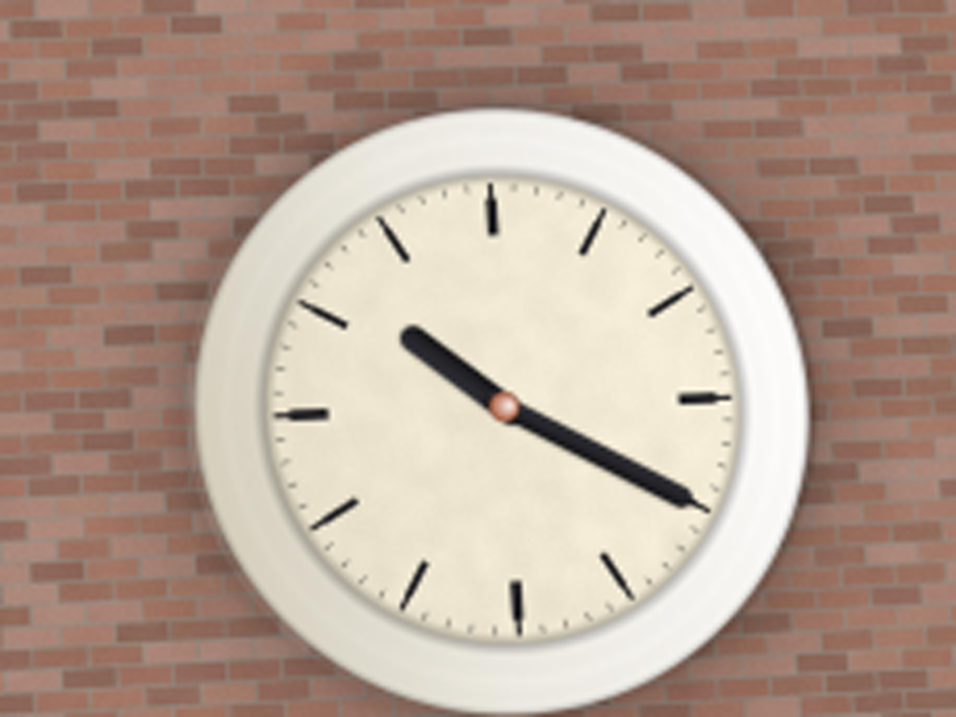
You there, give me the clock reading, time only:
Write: 10:20
